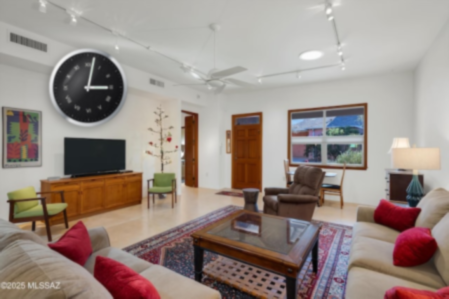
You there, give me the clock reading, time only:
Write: 3:02
